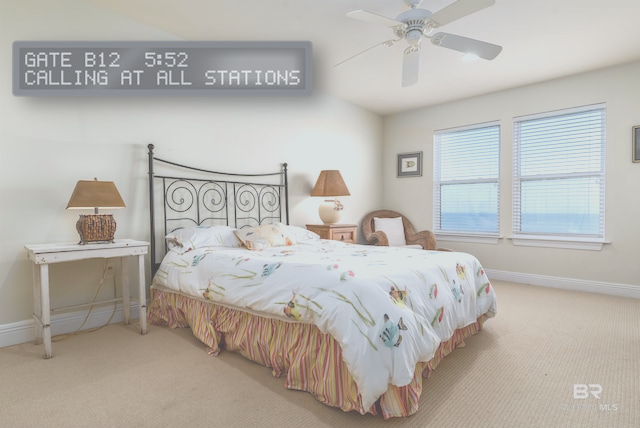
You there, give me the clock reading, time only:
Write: 5:52
